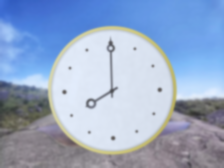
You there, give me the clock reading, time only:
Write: 8:00
